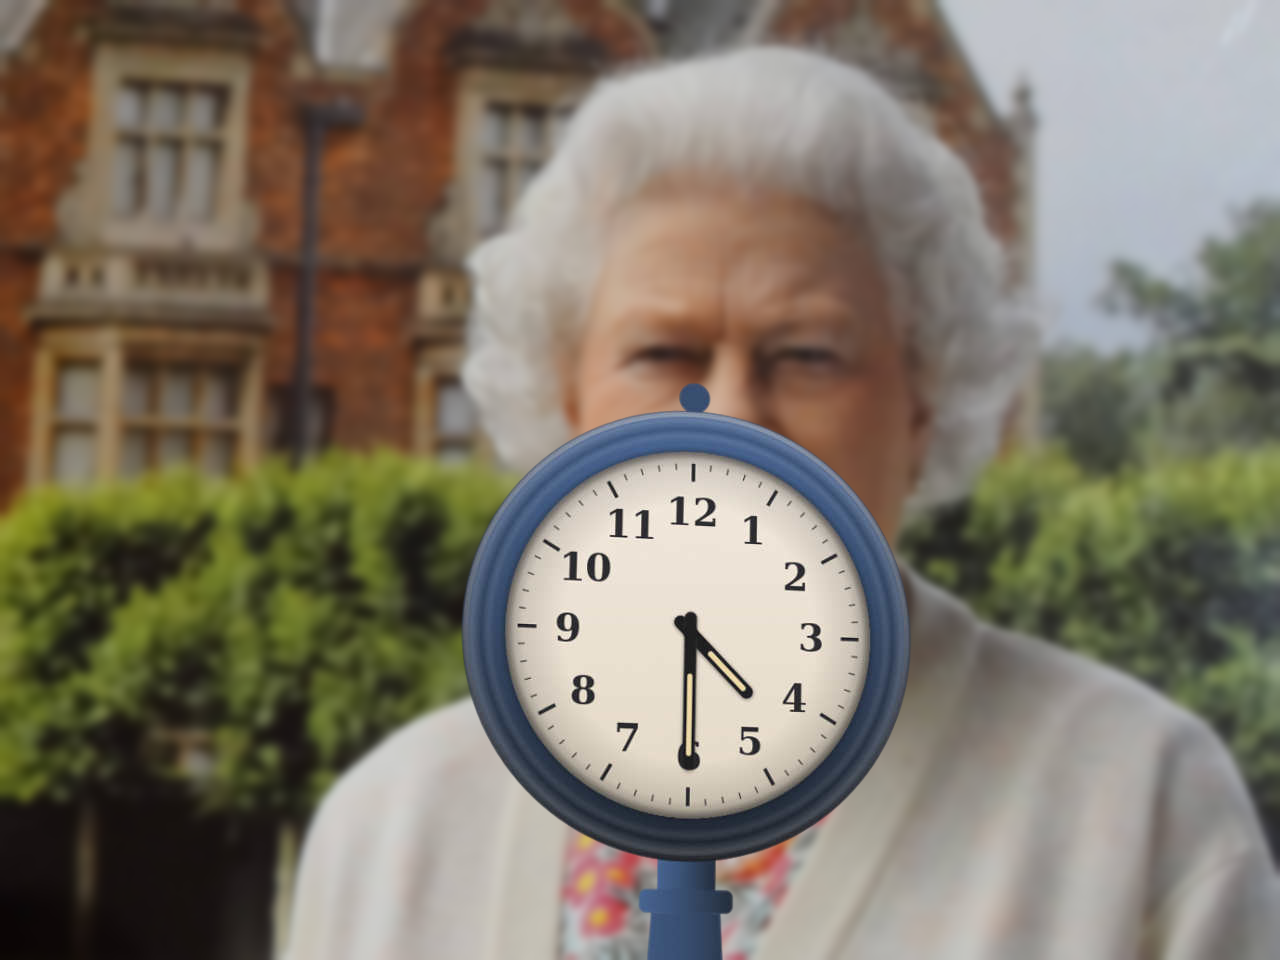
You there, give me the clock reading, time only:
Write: 4:30
